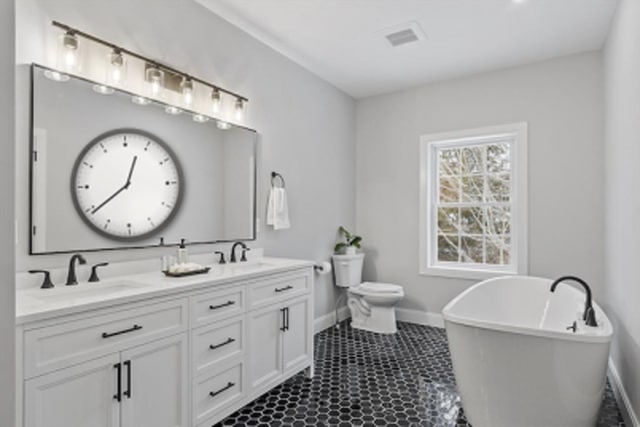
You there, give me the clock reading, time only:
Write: 12:39
